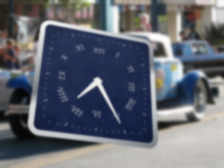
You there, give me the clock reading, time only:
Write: 7:25
